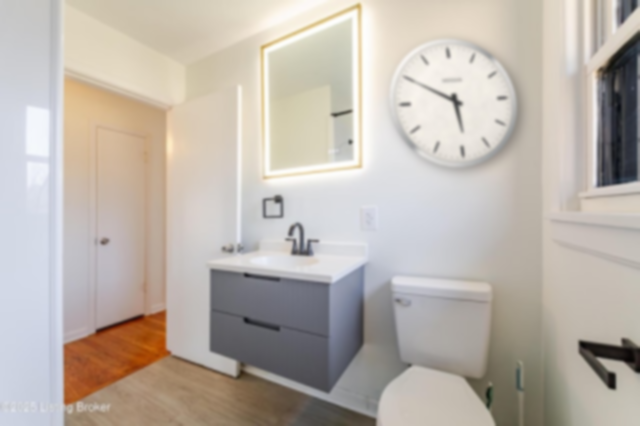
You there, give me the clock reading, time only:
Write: 5:50
